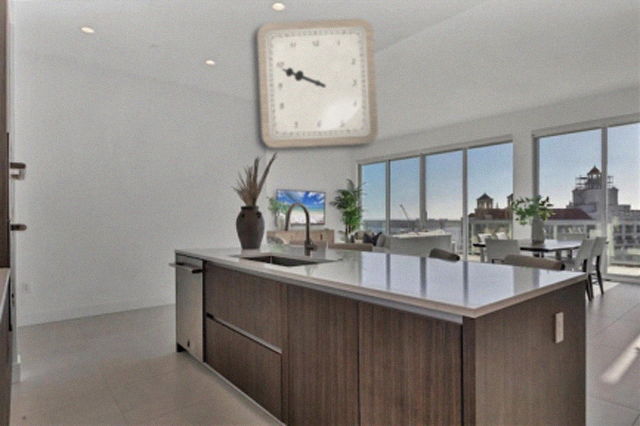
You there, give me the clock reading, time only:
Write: 9:49
